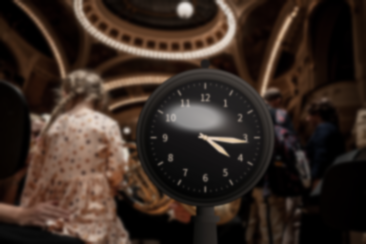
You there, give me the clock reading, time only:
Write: 4:16
